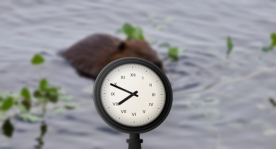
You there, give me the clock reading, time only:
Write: 7:49
